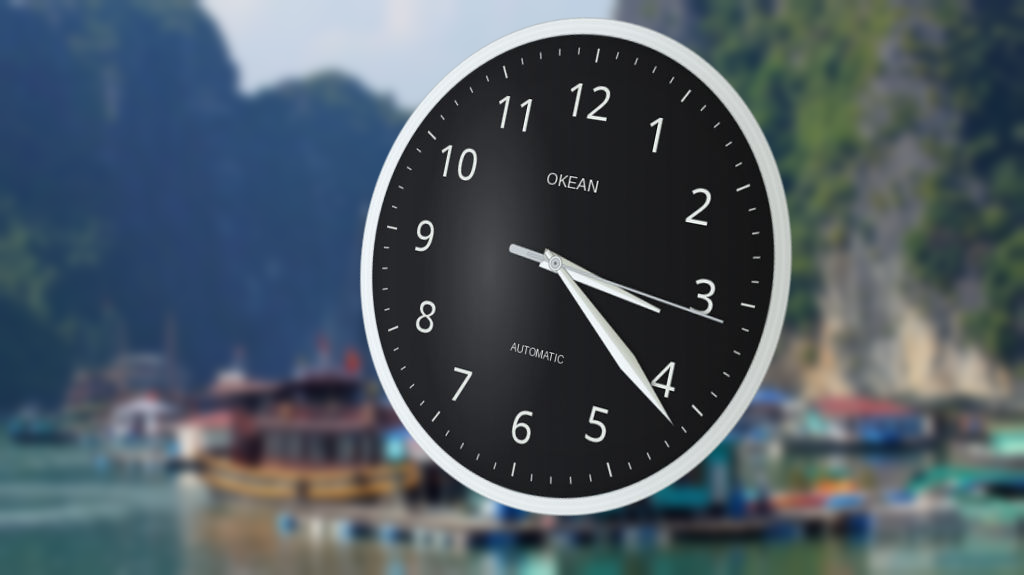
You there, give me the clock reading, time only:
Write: 3:21:16
